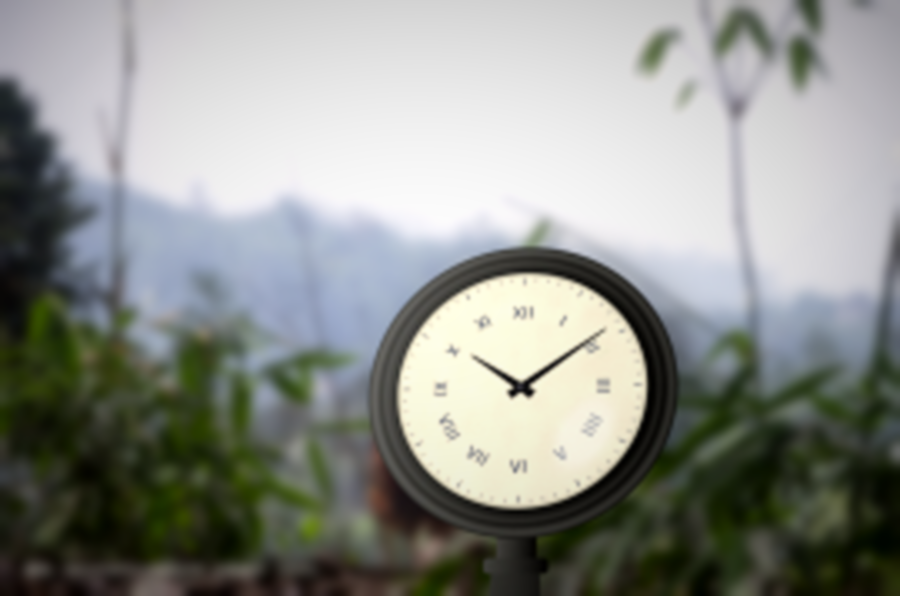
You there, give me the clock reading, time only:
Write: 10:09
